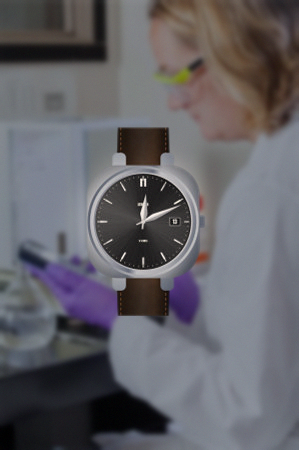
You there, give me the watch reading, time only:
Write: 12:11
